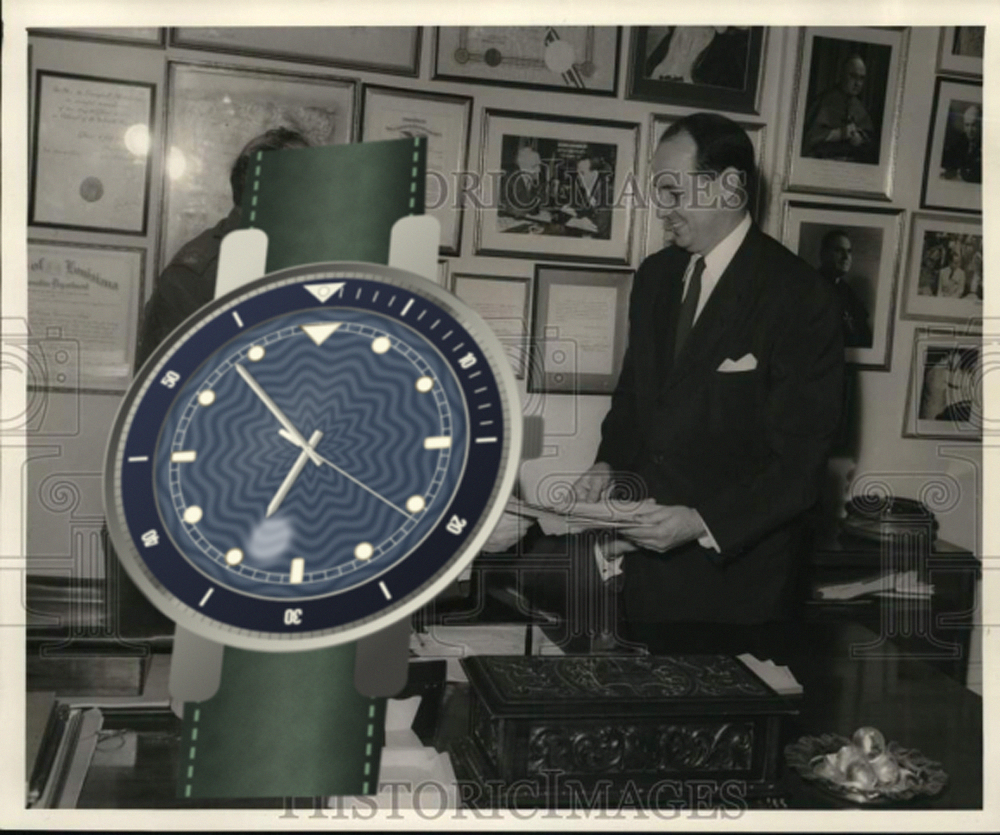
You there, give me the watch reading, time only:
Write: 6:53:21
